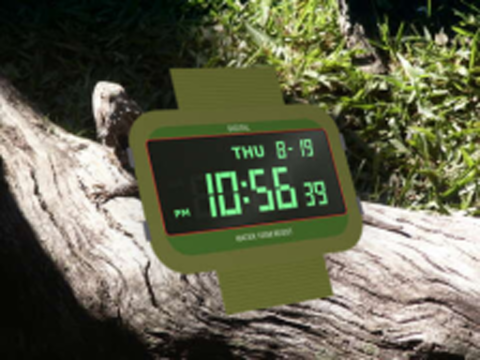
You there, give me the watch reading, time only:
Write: 10:56:39
